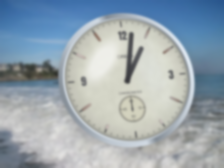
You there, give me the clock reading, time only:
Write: 1:02
